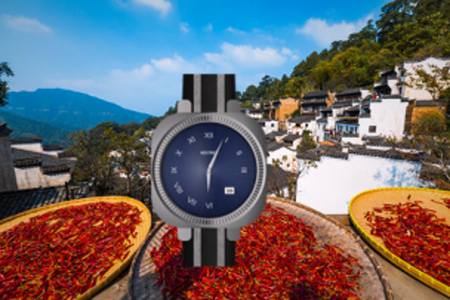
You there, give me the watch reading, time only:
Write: 6:04
